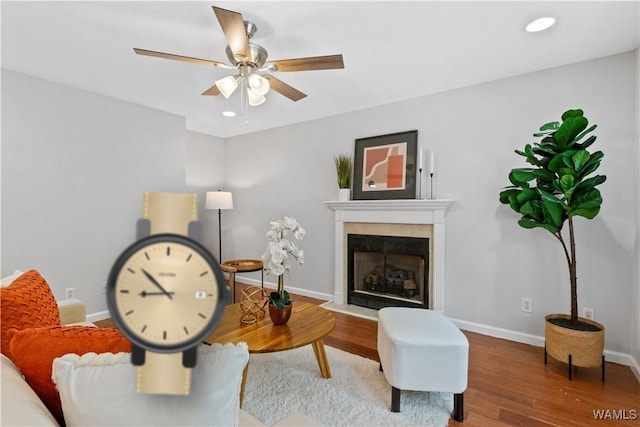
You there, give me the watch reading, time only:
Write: 8:52
